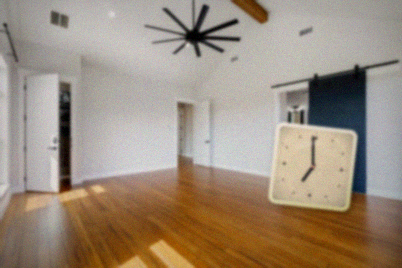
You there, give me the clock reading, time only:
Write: 6:59
